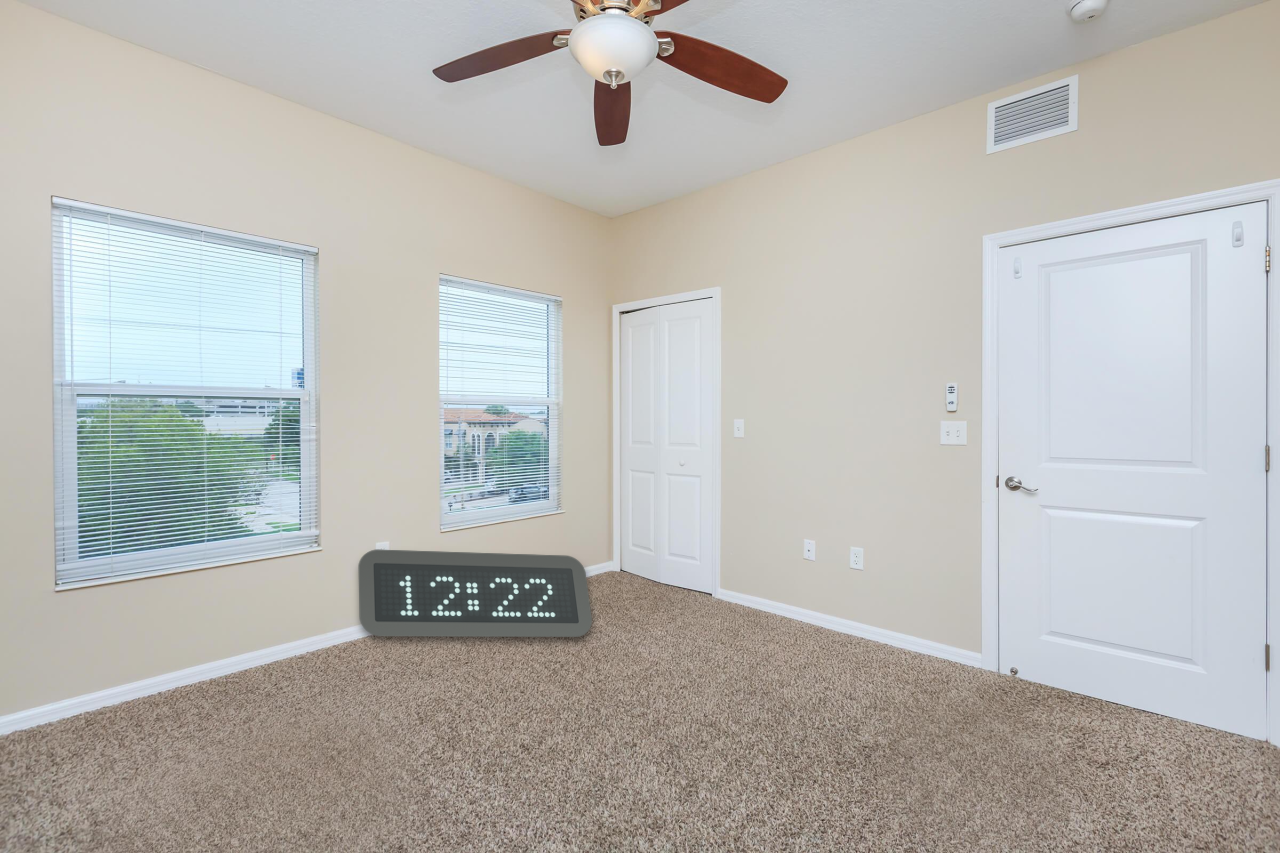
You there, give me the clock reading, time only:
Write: 12:22
